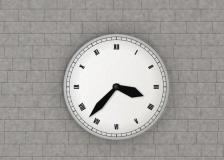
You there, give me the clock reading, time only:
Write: 3:37
